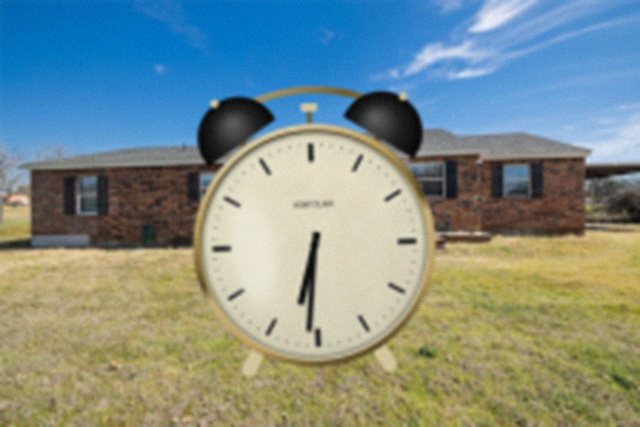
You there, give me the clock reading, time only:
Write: 6:31
